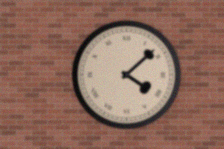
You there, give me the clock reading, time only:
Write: 4:08
